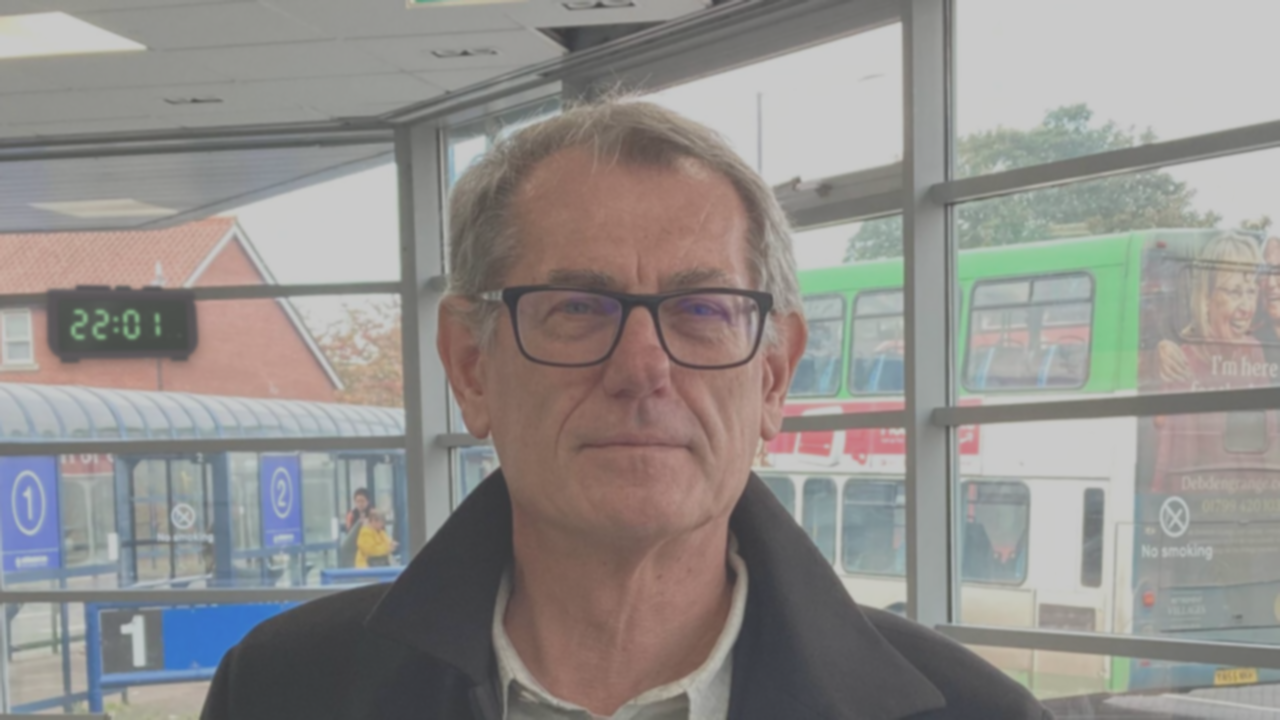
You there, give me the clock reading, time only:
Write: 22:01
